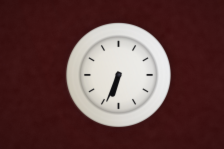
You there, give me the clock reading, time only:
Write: 6:34
